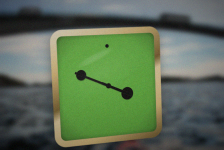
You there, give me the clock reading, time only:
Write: 3:49
